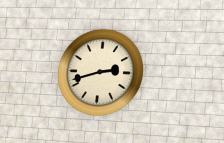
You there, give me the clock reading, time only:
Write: 2:42
